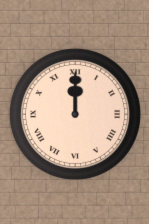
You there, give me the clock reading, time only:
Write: 12:00
